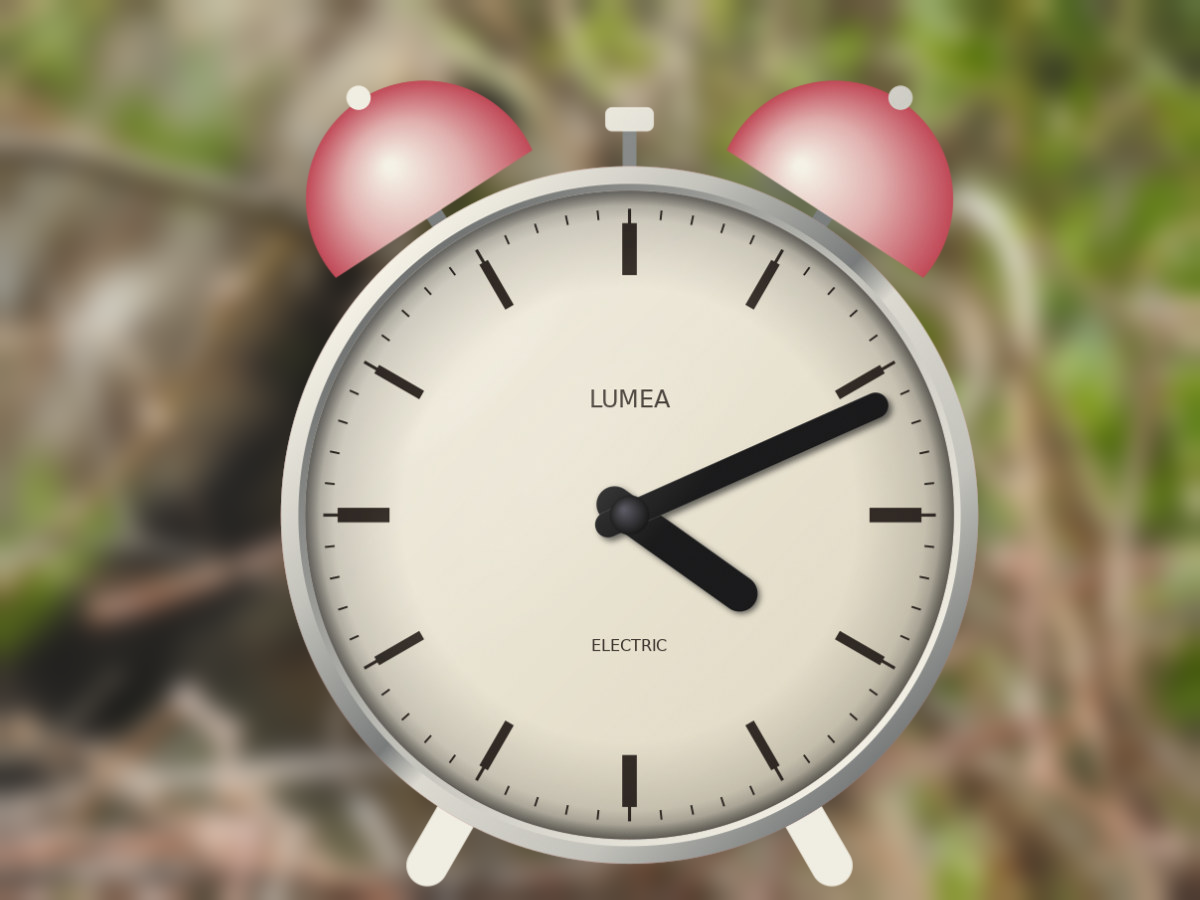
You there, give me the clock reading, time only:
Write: 4:11
